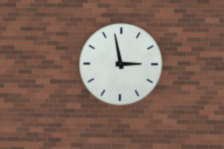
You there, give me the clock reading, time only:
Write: 2:58
